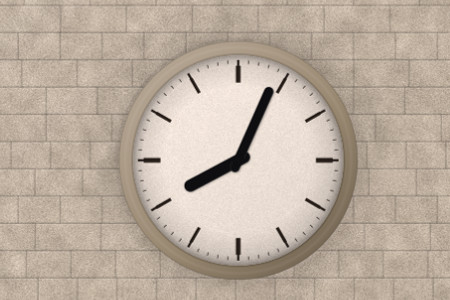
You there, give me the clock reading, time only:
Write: 8:04
